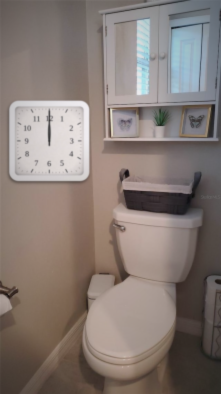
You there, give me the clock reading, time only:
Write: 12:00
